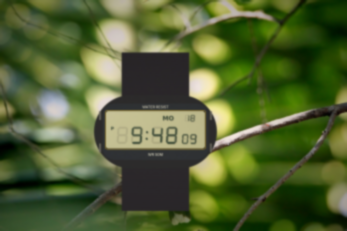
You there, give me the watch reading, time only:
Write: 9:48:09
